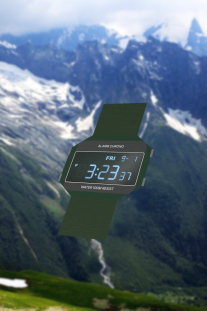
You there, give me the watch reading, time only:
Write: 3:23:37
